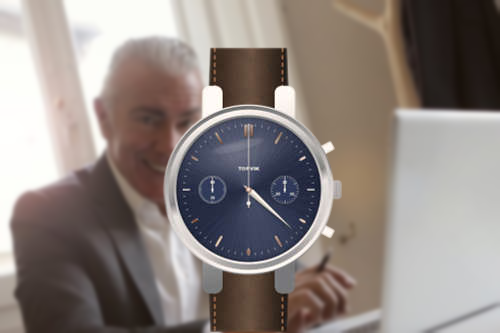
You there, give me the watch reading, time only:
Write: 4:22
